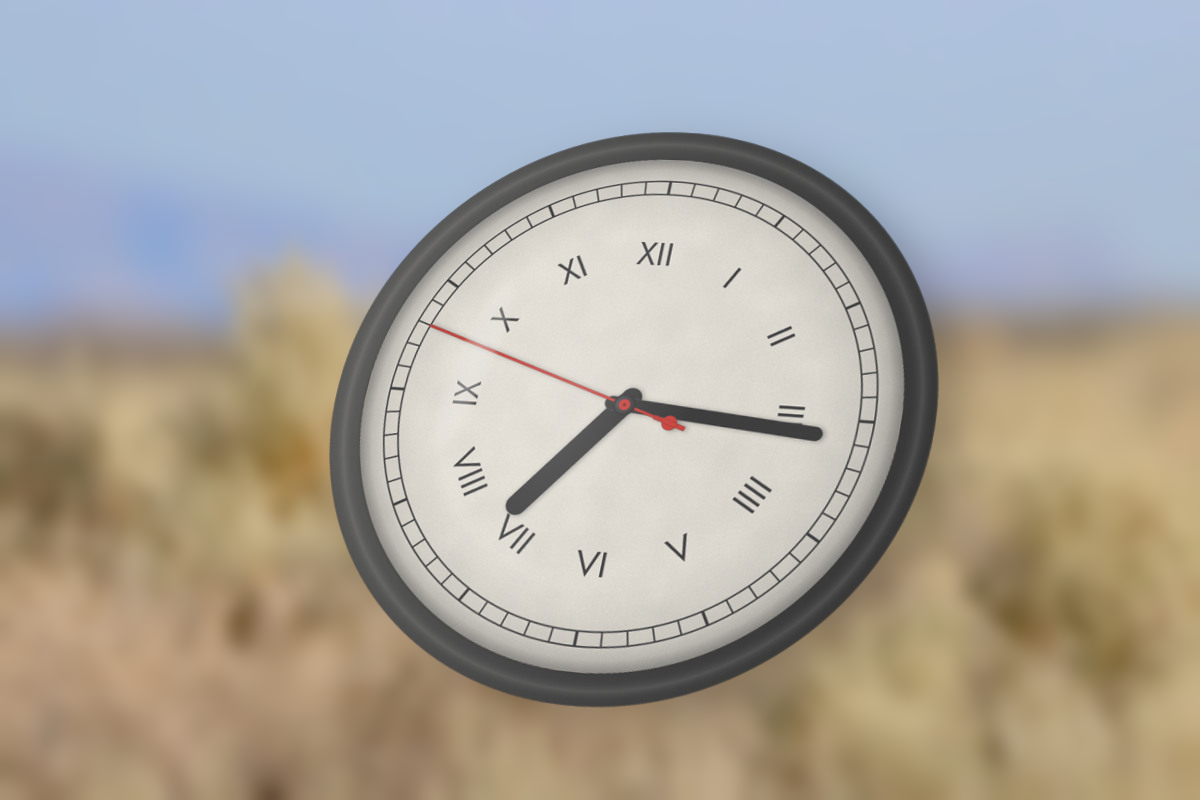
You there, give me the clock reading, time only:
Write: 7:15:48
